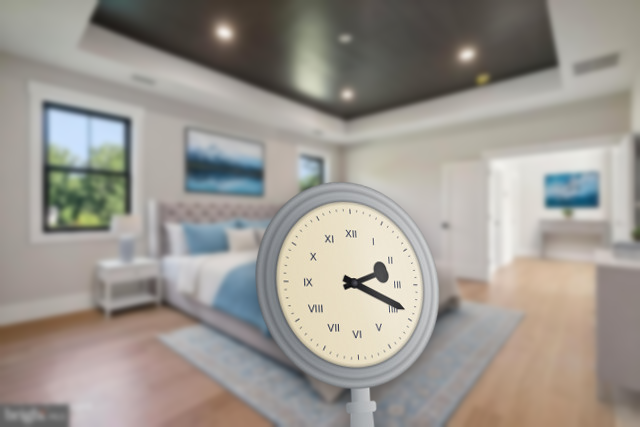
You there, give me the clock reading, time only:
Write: 2:19
